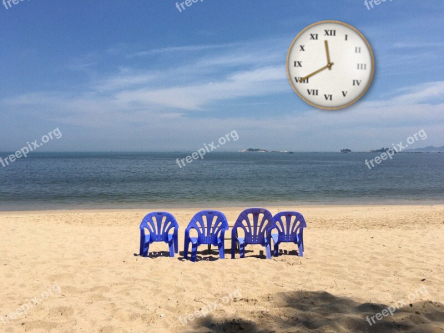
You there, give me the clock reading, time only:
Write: 11:40
